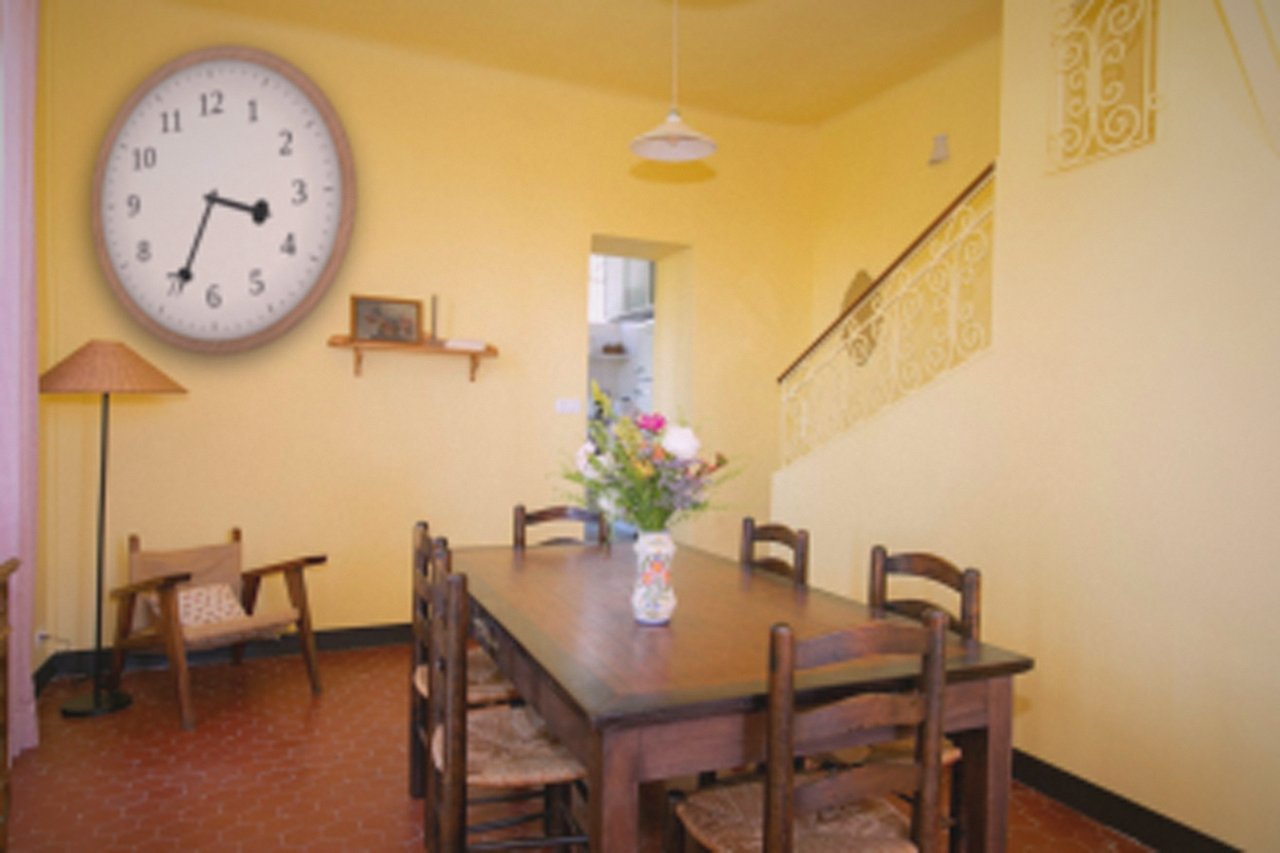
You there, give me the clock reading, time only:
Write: 3:34
